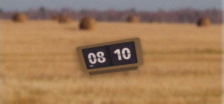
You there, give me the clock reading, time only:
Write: 8:10
